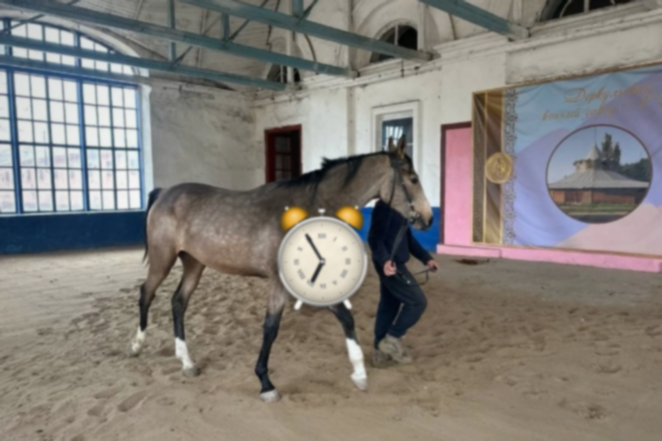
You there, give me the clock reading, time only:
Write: 6:55
